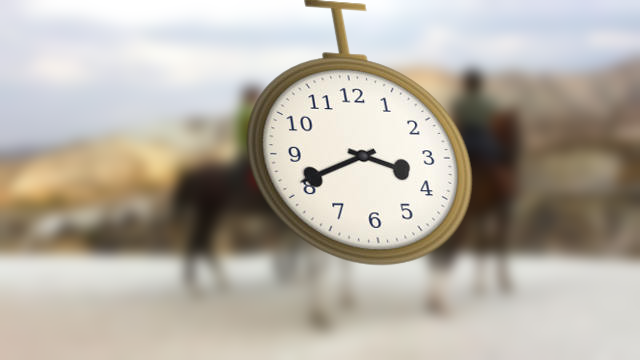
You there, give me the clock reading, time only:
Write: 3:41
